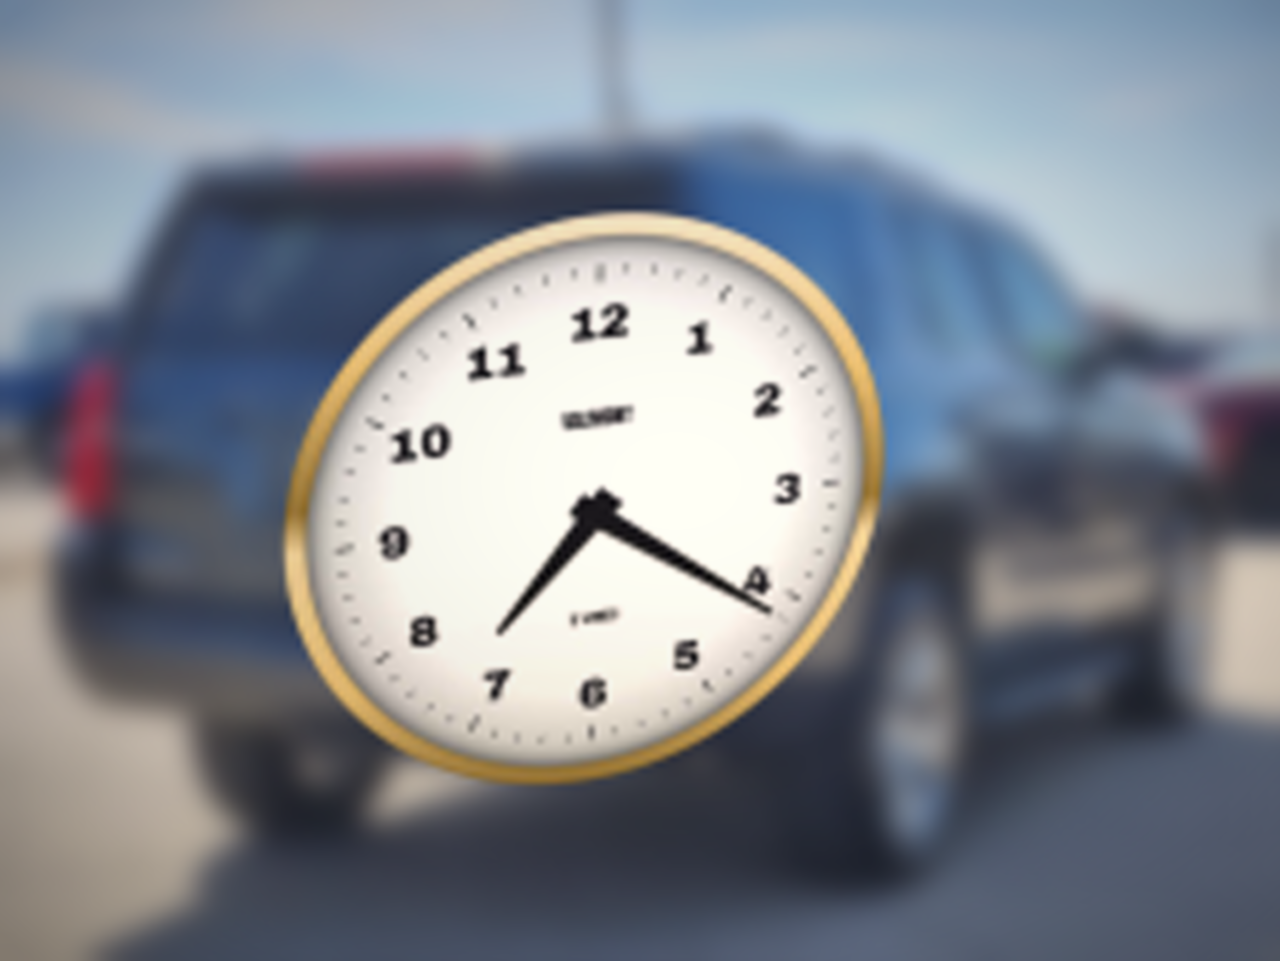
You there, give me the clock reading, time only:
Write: 7:21
